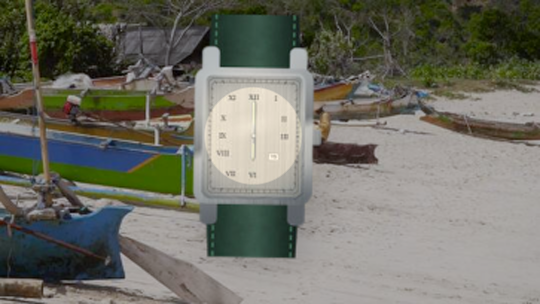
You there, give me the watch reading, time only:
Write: 6:00
